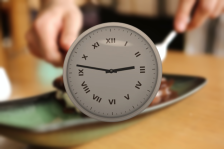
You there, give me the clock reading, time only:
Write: 2:47
